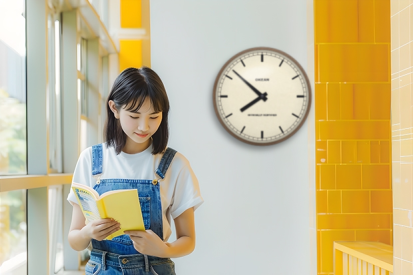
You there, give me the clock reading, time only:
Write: 7:52
